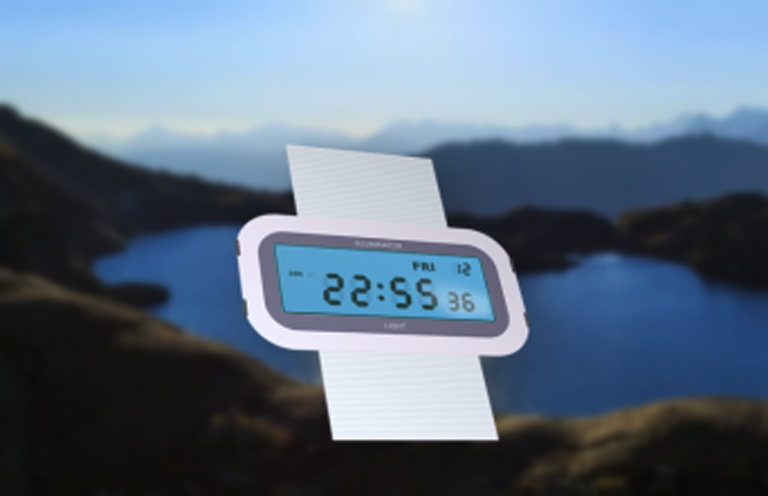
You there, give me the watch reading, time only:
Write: 22:55:36
